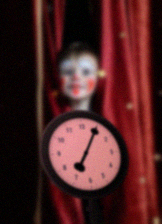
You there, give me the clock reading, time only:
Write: 7:05
